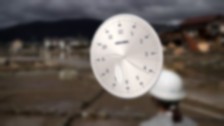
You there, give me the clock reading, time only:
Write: 9:21
